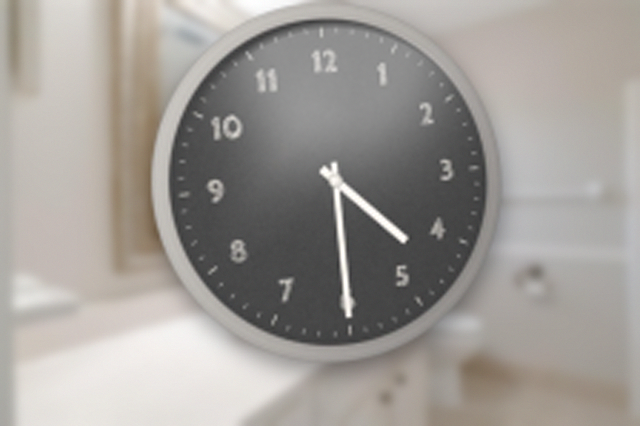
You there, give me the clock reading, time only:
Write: 4:30
